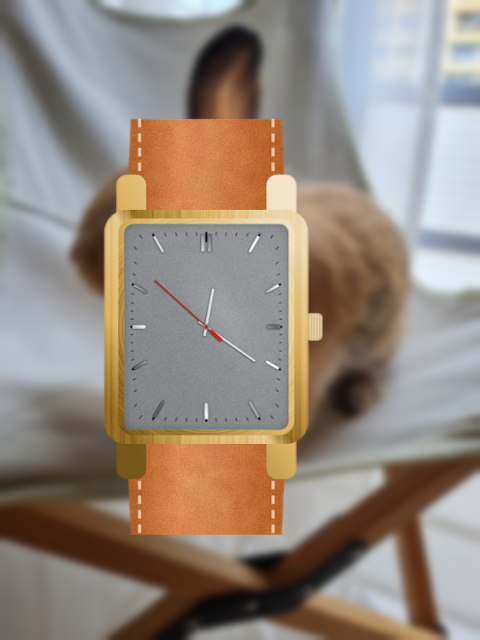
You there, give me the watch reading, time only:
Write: 12:20:52
